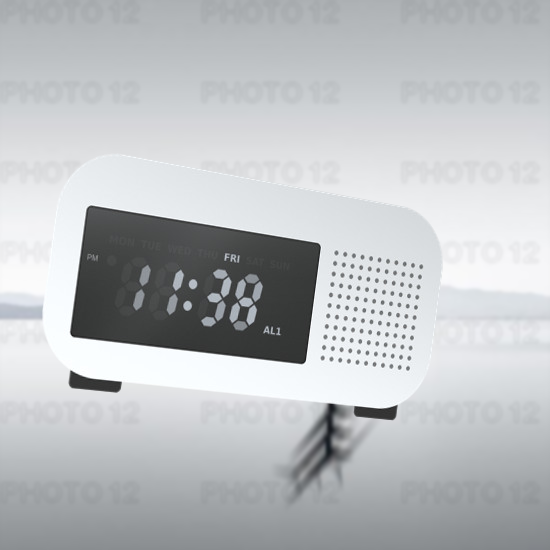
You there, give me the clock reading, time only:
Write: 11:38
